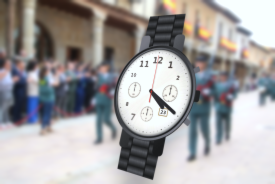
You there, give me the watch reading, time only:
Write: 4:20
